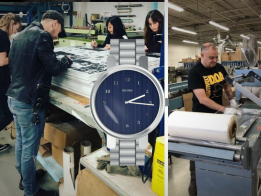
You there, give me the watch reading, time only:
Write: 2:16
